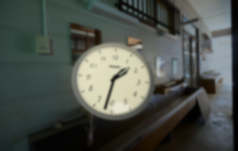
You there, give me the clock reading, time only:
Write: 1:32
